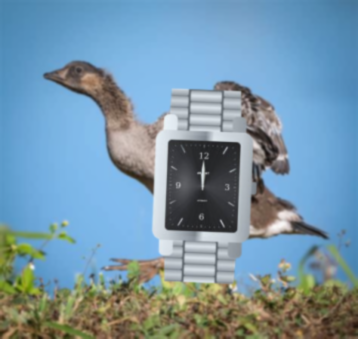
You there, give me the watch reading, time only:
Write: 12:00
